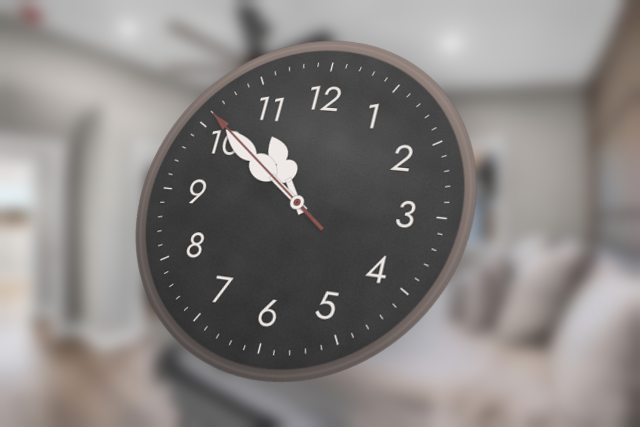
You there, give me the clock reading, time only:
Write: 10:50:51
